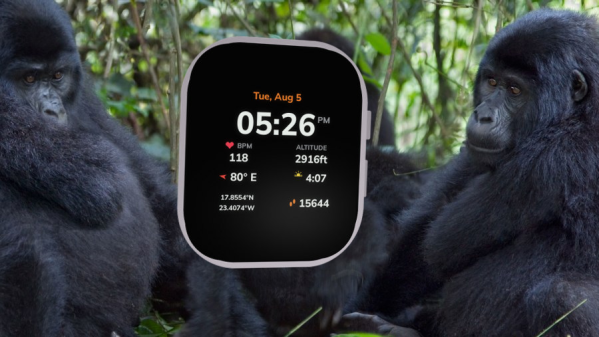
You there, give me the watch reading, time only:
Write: 5:26
